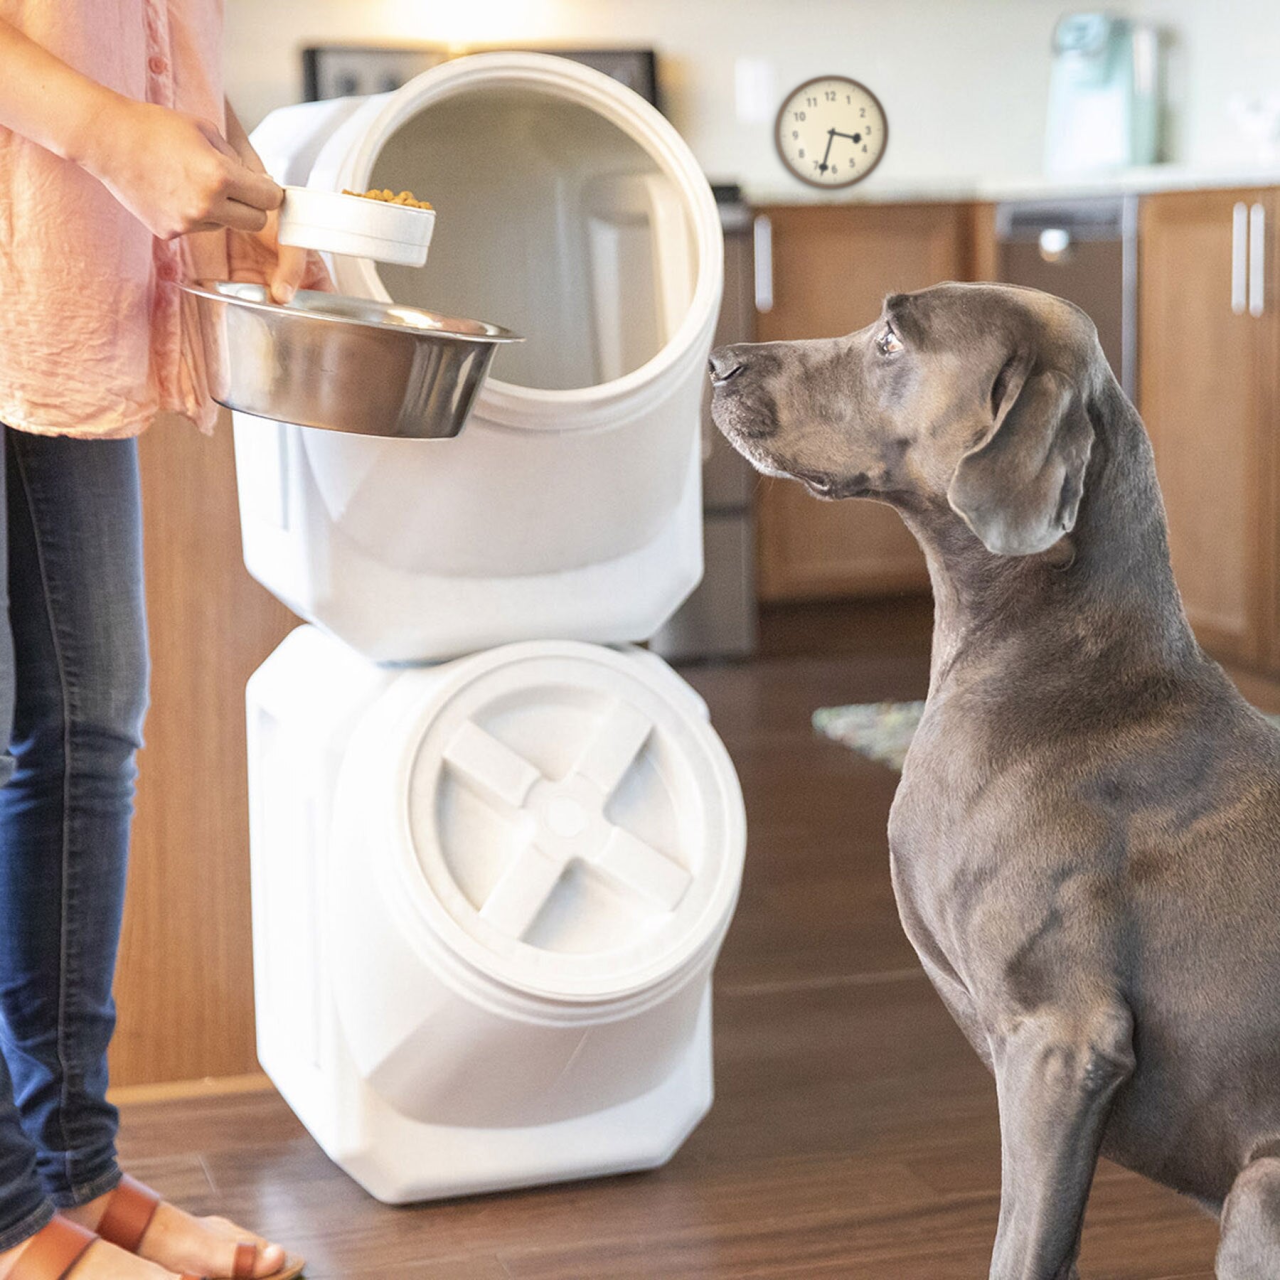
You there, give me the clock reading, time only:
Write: 3:33
